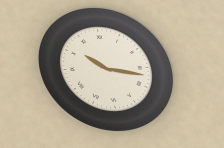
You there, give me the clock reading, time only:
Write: 10:17
